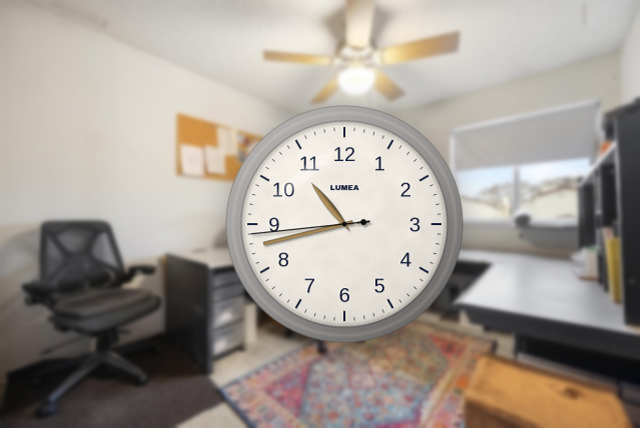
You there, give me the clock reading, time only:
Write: 10:42:44
